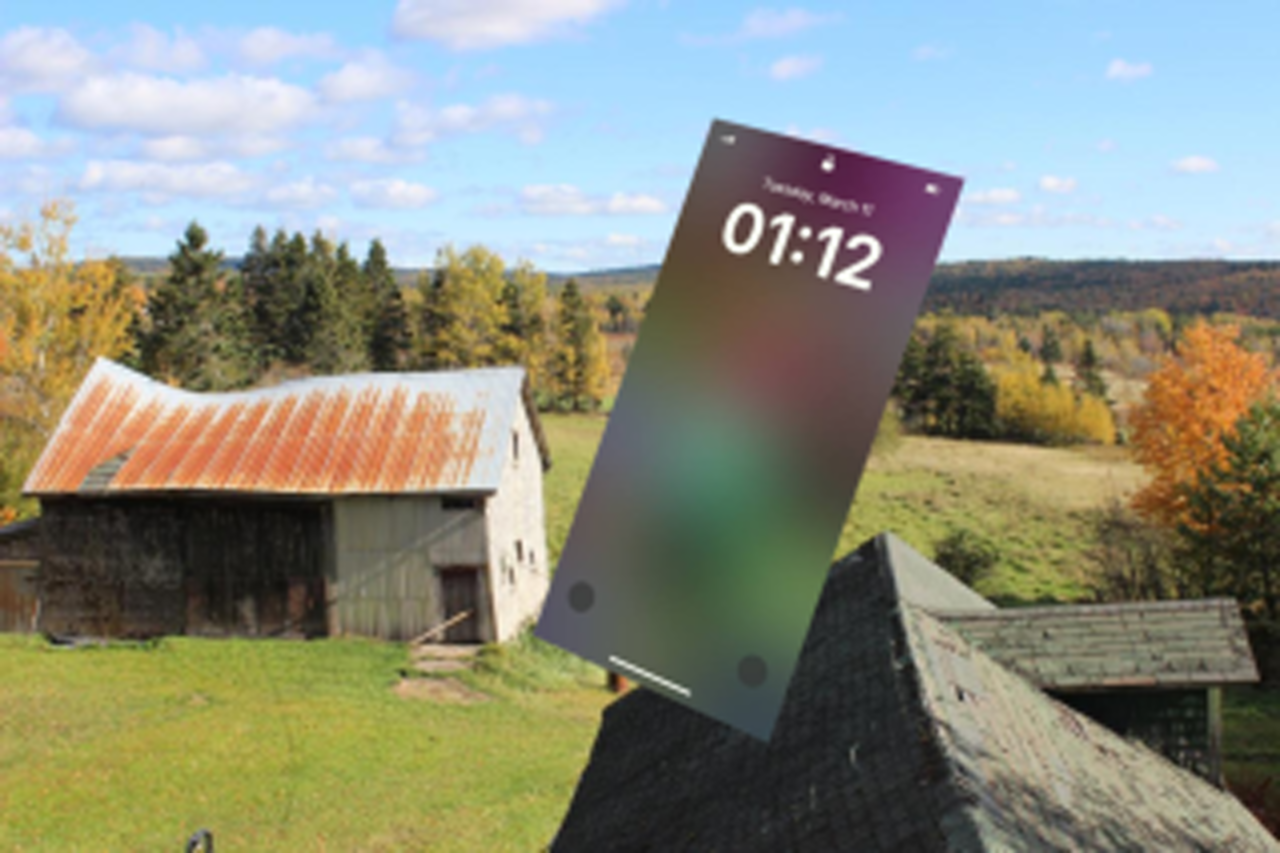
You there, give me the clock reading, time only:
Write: 1:12
